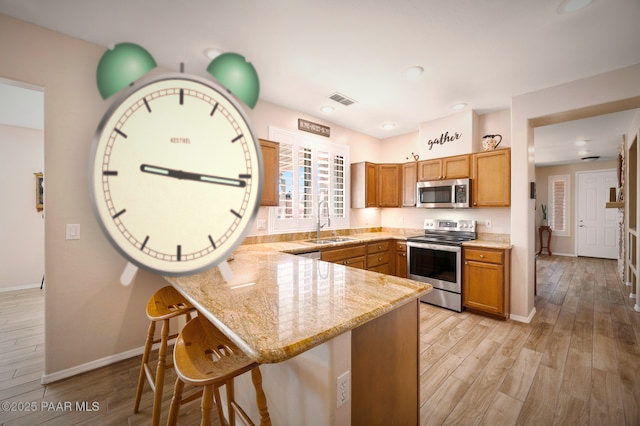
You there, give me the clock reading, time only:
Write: 9:16
